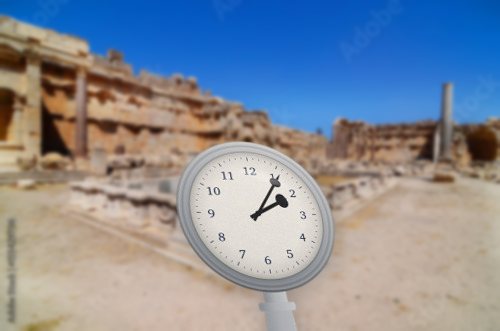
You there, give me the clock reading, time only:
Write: 2:06
